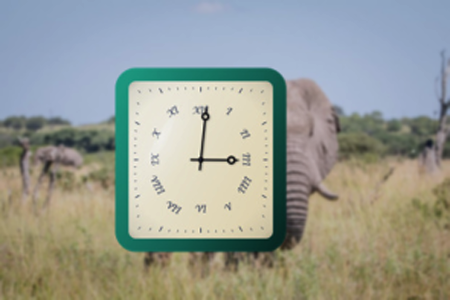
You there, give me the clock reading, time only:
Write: 3:01
